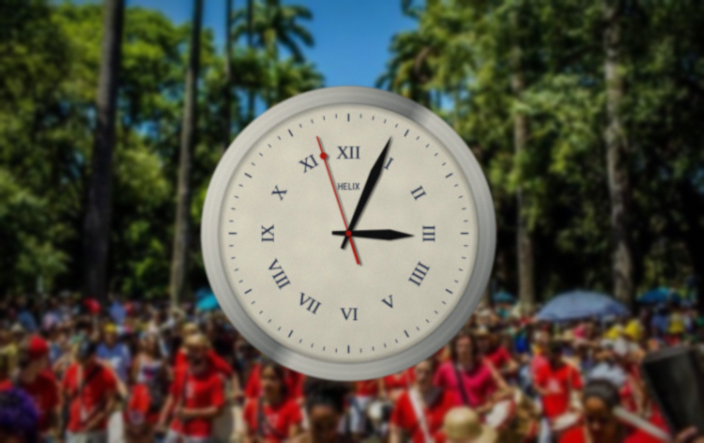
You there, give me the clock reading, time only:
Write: 3:03:57
